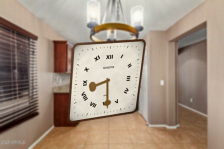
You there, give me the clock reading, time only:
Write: 8:29
